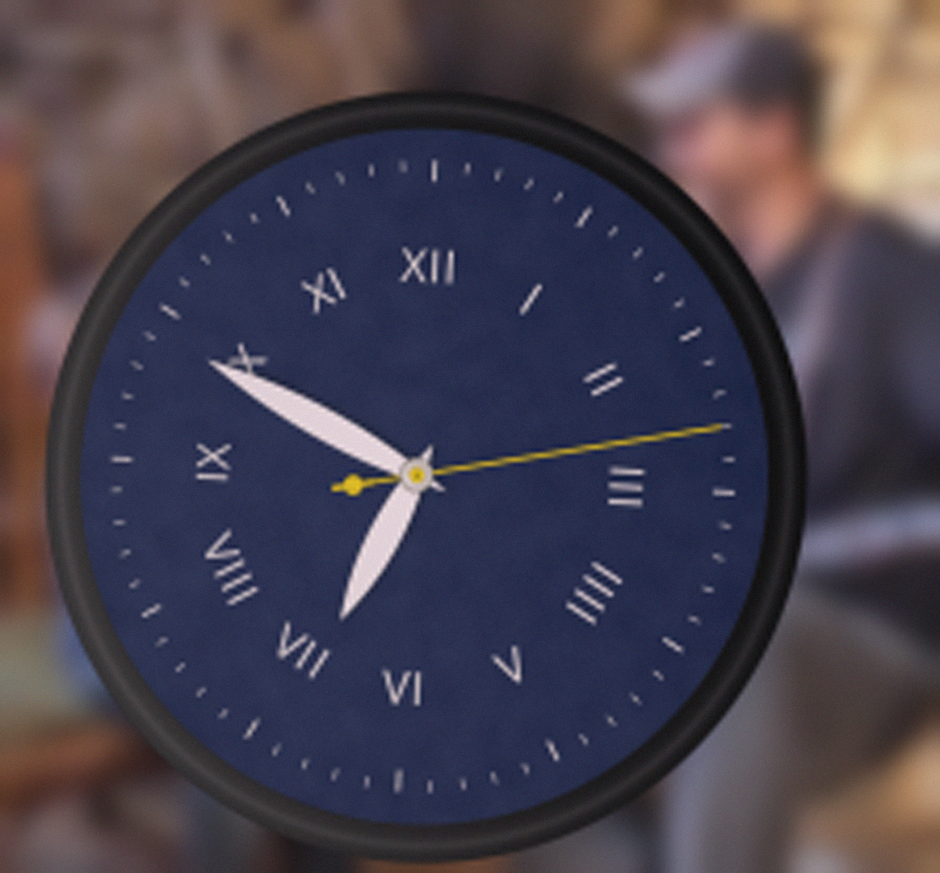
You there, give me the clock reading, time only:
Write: 6:49:13
